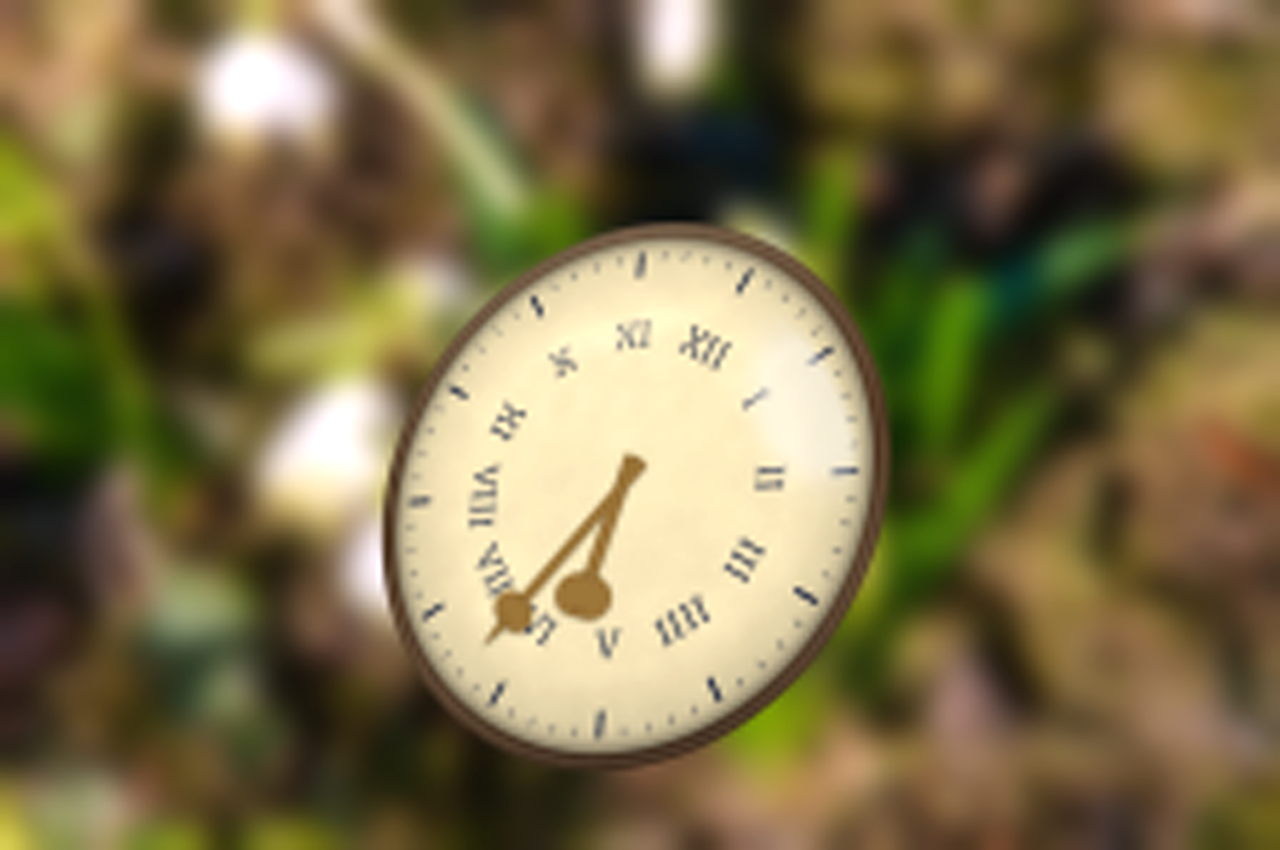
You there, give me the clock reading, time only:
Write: 5:32
